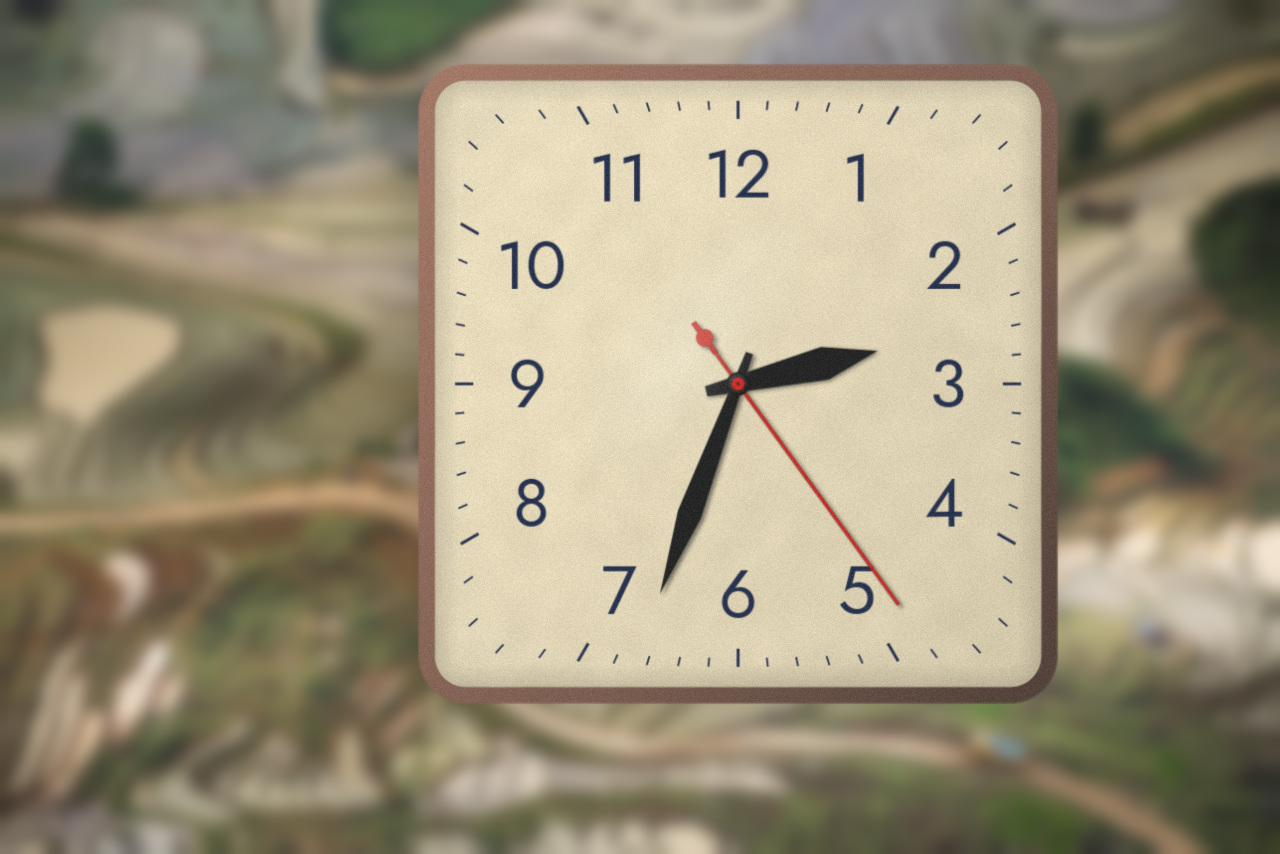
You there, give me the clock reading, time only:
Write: 2:33:24
